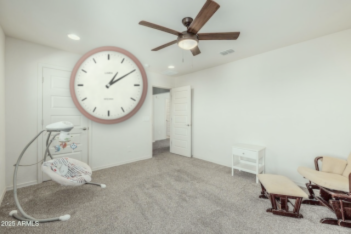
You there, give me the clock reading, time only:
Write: 1:10
